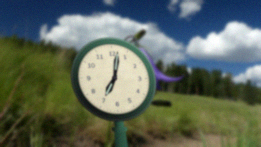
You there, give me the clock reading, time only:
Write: 7:02
